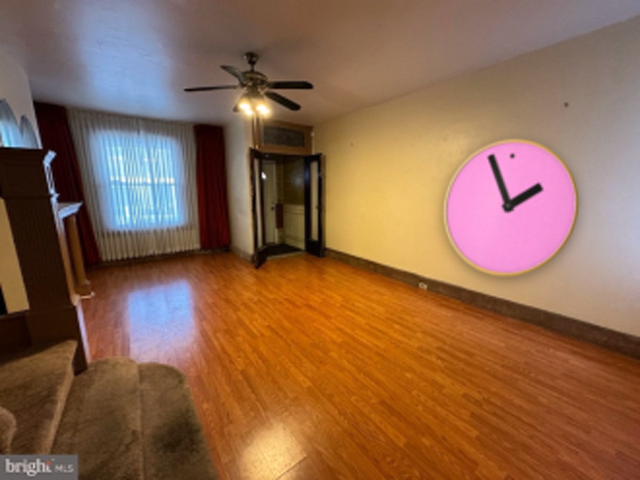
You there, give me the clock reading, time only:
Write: 1:56
